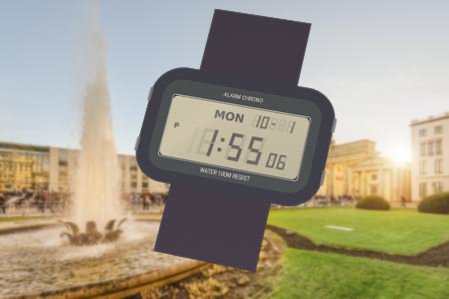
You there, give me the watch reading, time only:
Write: 1:55:06
